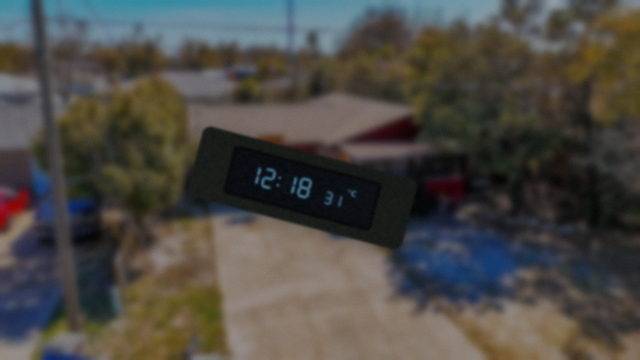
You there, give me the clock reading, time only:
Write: 12:18
